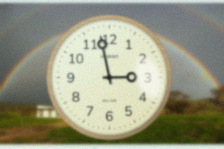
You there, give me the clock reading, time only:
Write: 2:58
